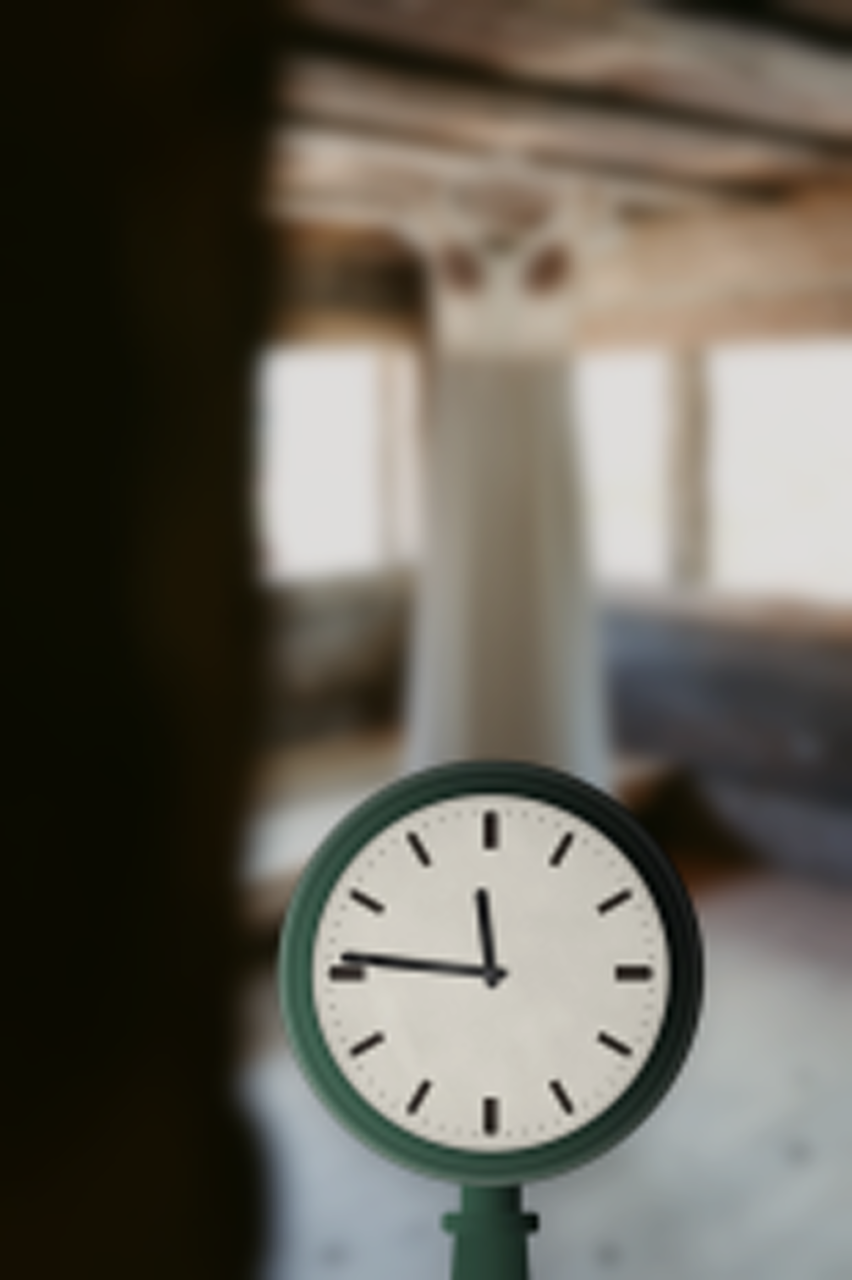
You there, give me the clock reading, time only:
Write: 11:46
